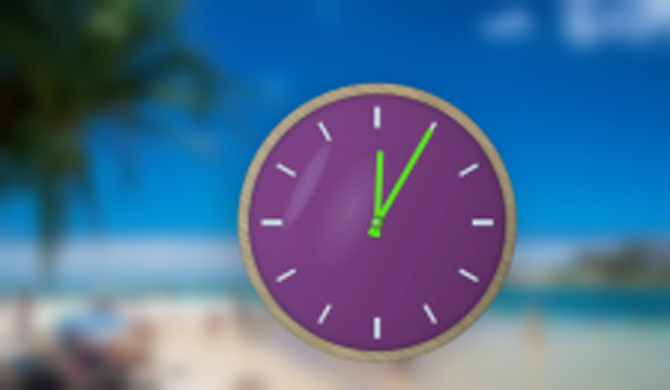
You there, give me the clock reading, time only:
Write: 12:05
